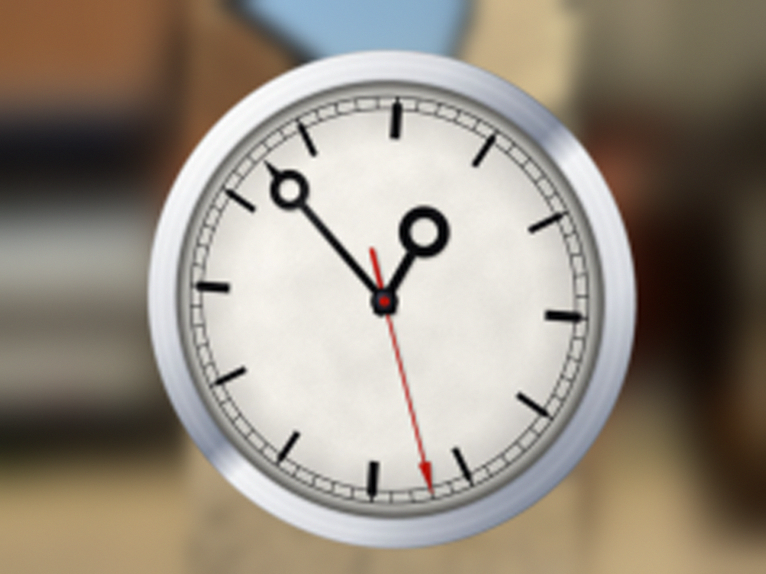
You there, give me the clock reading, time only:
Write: 12:52:27
